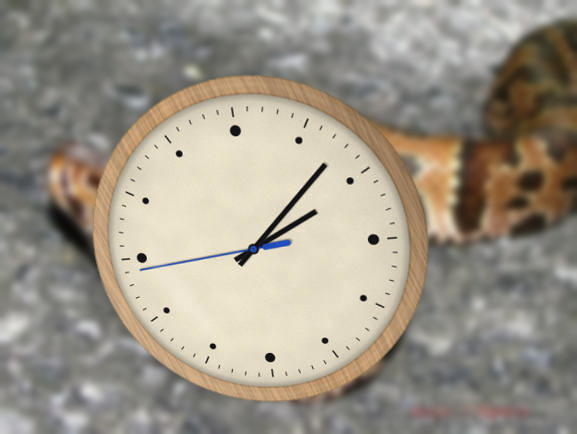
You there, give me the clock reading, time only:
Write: 2:07:44
